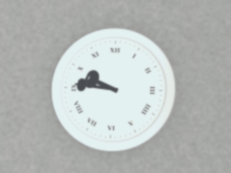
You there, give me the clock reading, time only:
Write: 9:46
